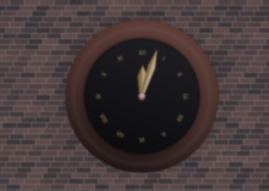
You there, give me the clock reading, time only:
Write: 12:03
